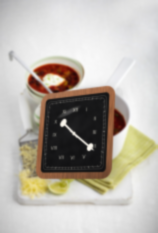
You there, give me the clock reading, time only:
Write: 10:21
